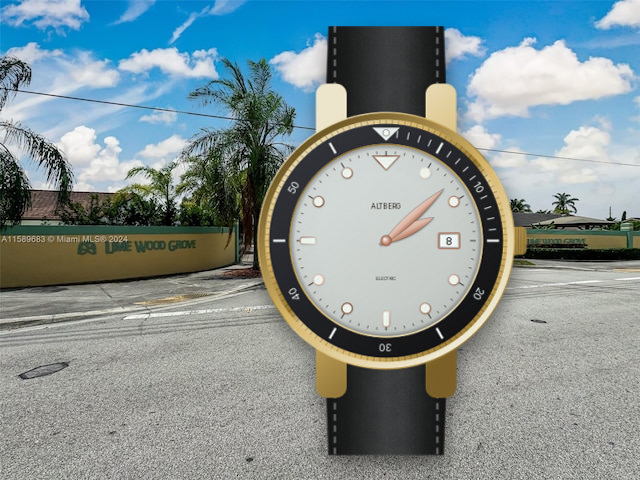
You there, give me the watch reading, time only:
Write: 2:08
